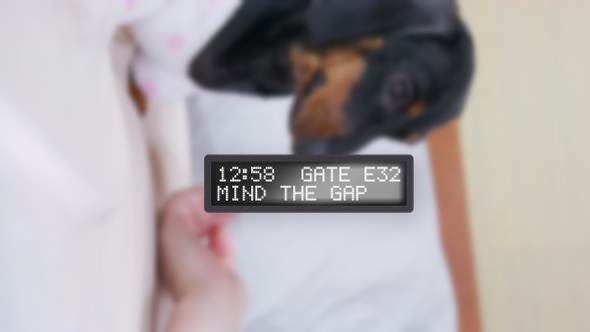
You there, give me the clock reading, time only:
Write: 12:58
